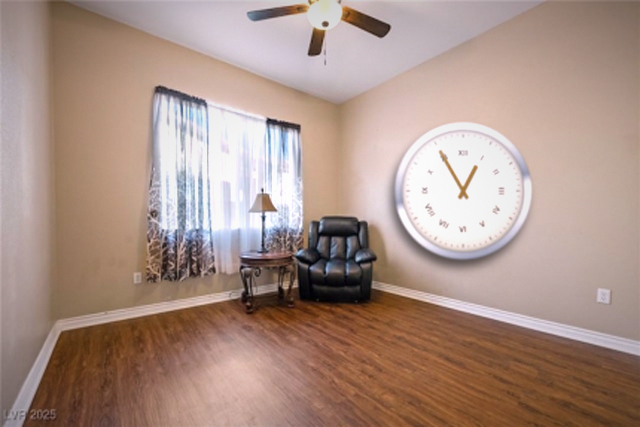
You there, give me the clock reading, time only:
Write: 12:55
